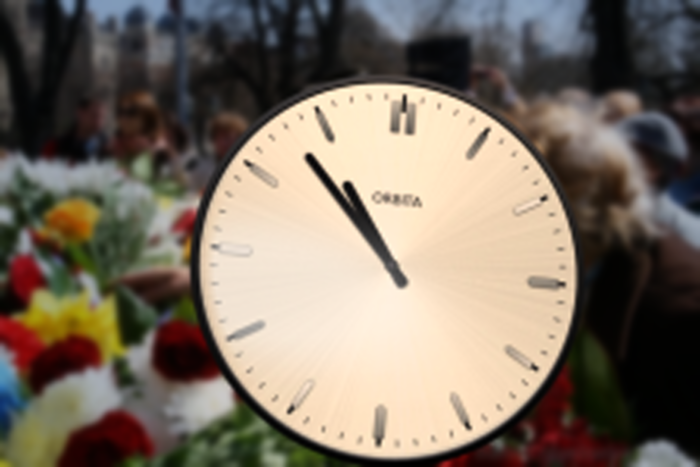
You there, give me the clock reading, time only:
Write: 10:53
